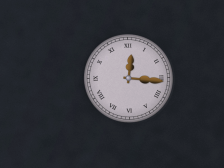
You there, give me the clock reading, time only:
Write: 12:16
